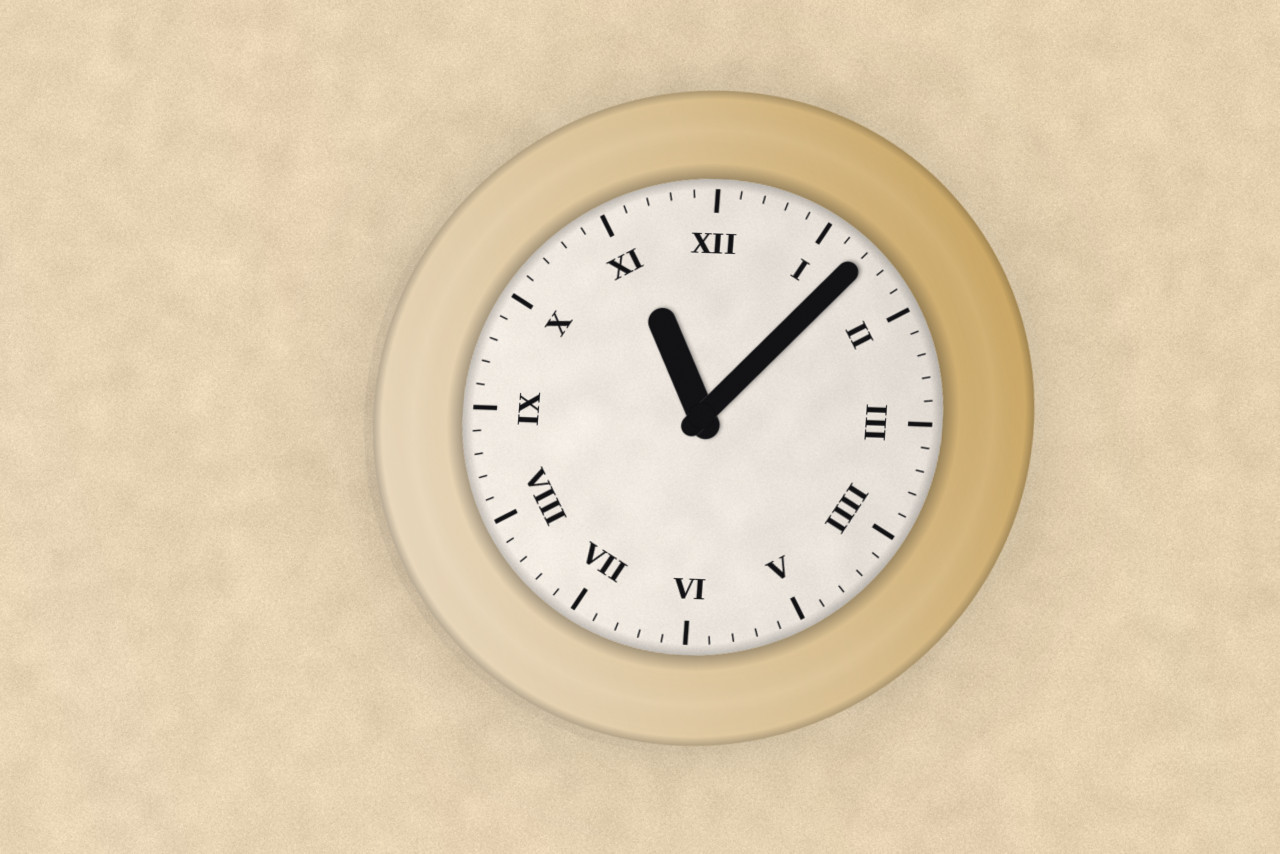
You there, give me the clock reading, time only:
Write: 11:07
